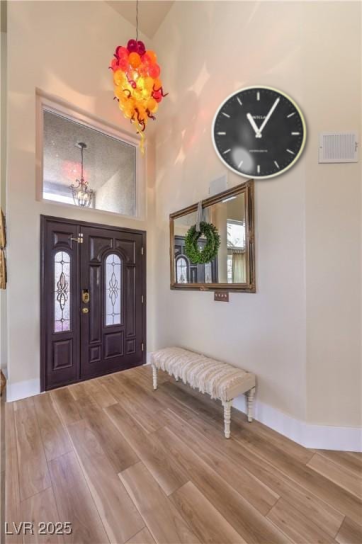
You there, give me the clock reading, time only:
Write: 11:05
